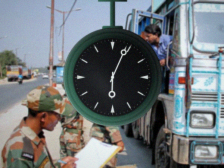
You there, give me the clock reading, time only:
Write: 6:04
